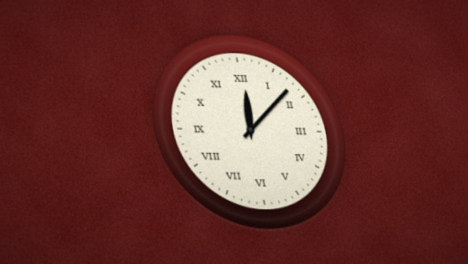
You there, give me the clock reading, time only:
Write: 12:08
